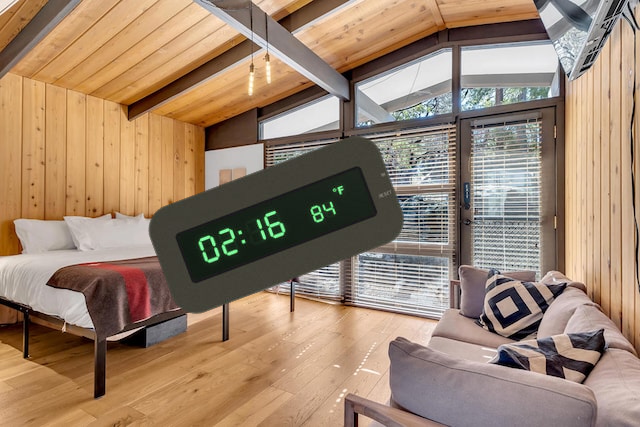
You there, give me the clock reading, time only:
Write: 2:16
